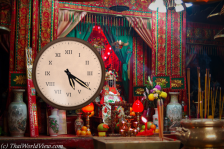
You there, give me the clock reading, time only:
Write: 5:21
